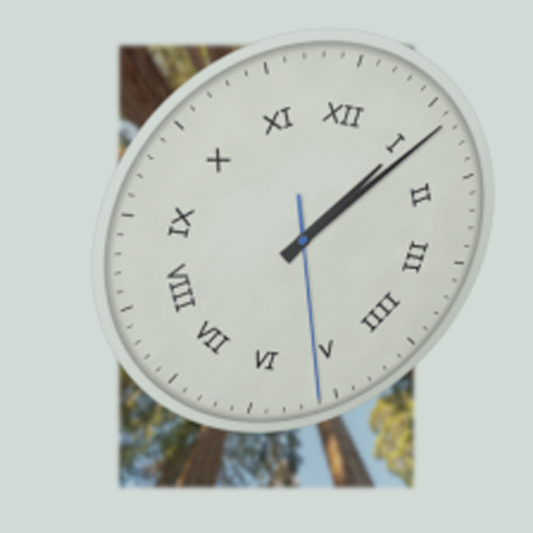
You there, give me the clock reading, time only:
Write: 1:06:26
